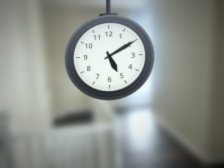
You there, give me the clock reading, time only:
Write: 5:10
